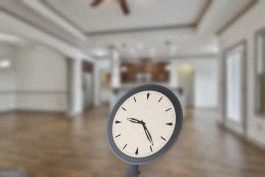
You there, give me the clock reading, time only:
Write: 9:24
